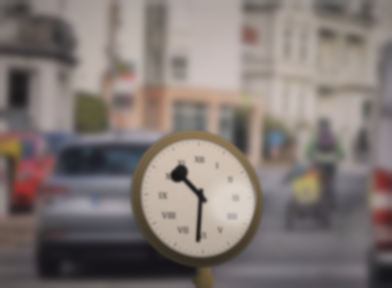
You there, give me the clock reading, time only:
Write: 10:31
